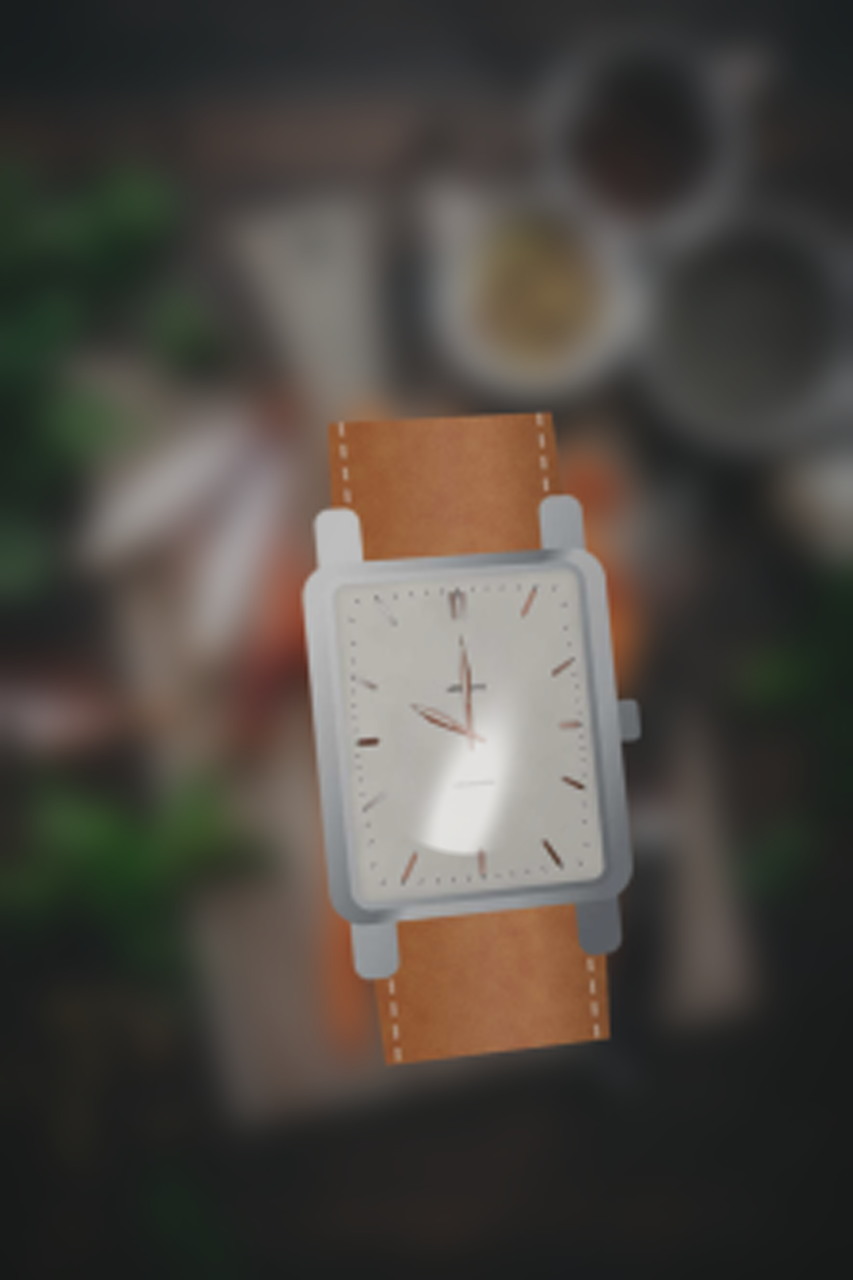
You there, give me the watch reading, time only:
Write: 10:00
